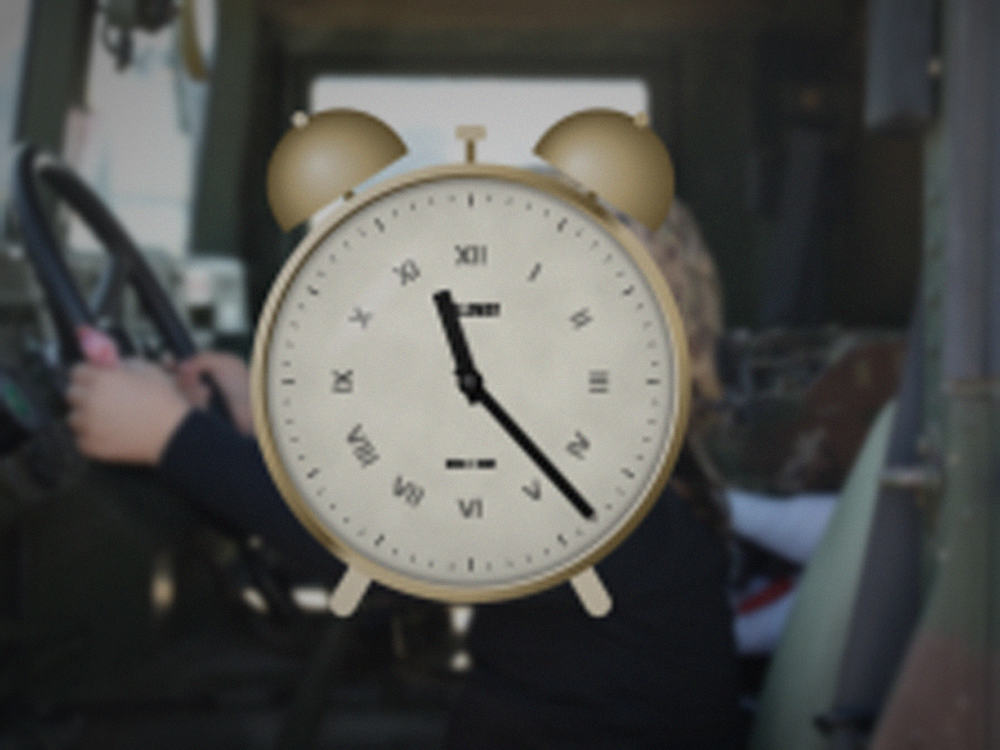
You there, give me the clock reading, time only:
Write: 11:23
